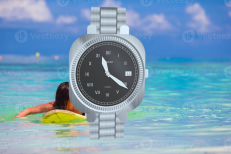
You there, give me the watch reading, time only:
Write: 11:21
